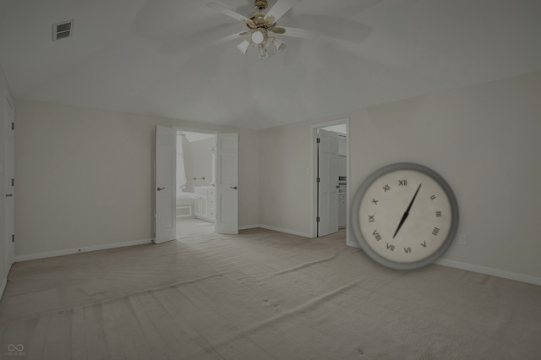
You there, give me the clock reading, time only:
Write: 7:05
